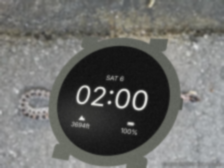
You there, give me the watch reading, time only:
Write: 2:00
